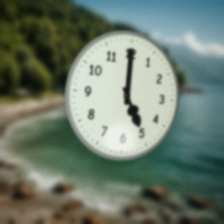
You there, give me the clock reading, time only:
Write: 5:00
